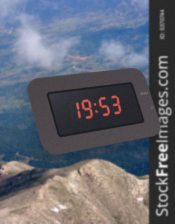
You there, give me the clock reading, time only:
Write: 19:53
